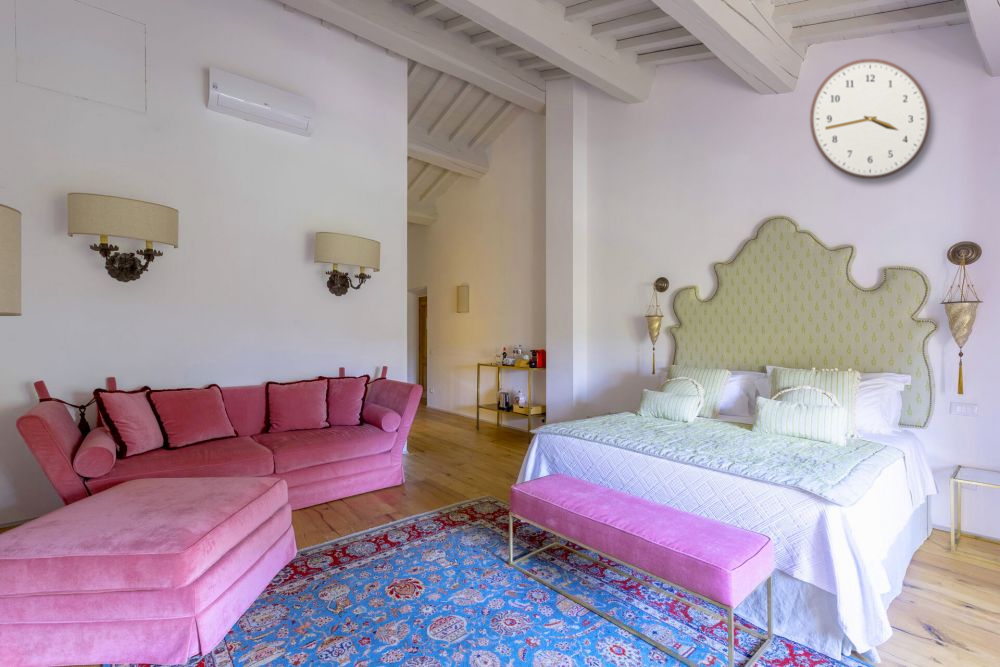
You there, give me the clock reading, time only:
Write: 3:43
